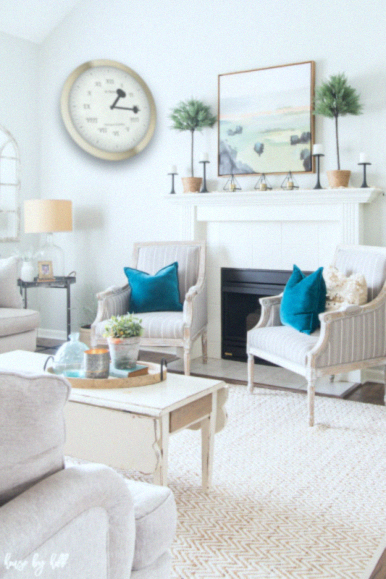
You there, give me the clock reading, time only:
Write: 1:16
